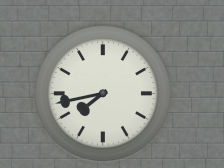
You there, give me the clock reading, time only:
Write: 7:43
